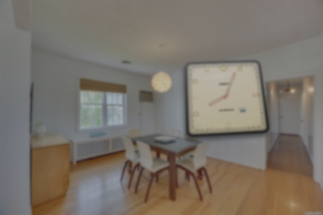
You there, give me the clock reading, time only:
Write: 8:04
